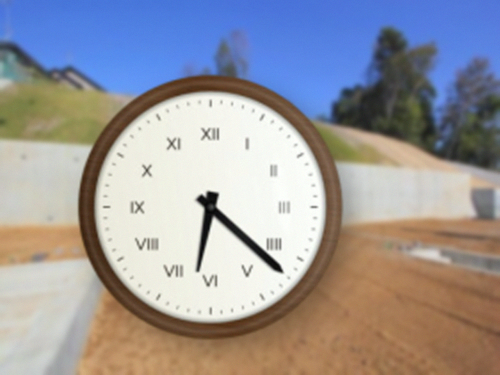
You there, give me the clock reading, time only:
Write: 6:22
